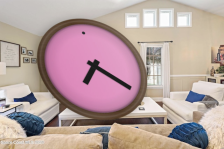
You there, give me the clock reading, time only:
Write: 7:22
